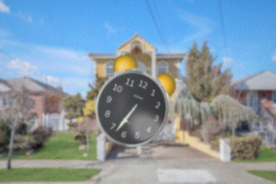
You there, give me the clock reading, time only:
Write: 6:33
